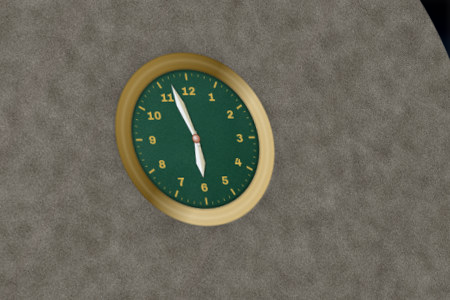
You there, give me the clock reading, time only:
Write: 5:57
